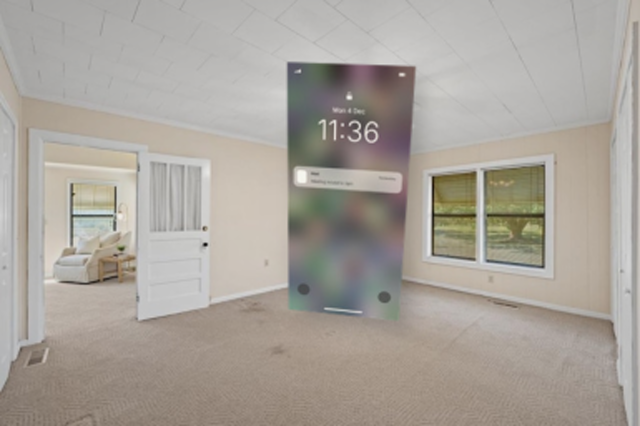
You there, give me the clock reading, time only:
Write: 11:36
